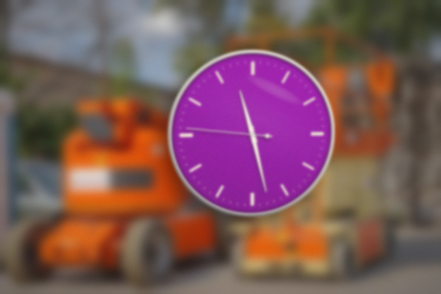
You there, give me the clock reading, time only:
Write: 11:27:46
